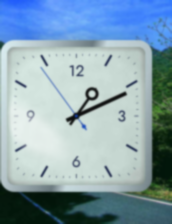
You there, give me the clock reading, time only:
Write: 1:10:54
